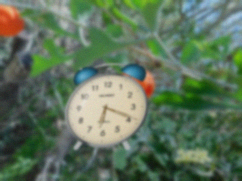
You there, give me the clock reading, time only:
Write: 6:19
